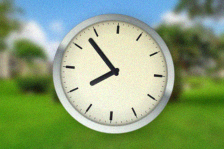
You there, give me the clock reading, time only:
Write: 7:53
